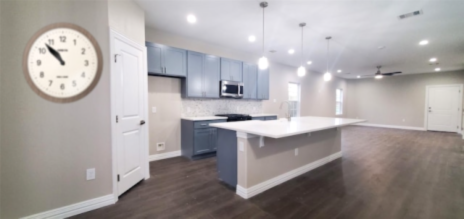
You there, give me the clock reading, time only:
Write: 10:53
